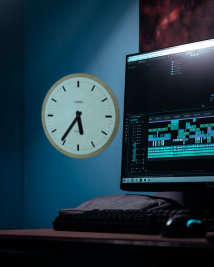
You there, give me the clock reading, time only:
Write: 5:36
